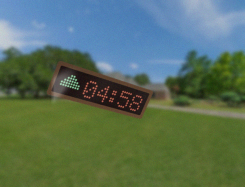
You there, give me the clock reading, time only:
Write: 4:58
